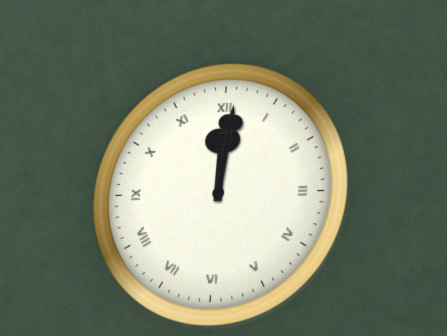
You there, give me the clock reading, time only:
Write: 12:01
